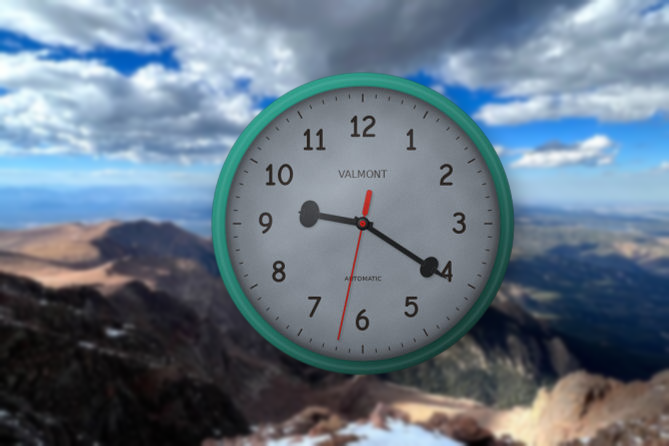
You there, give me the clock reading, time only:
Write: 9:20:32
